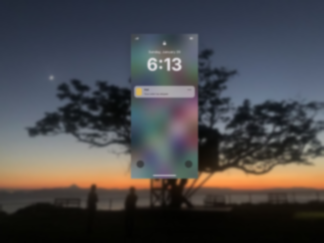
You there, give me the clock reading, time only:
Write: 6:13
